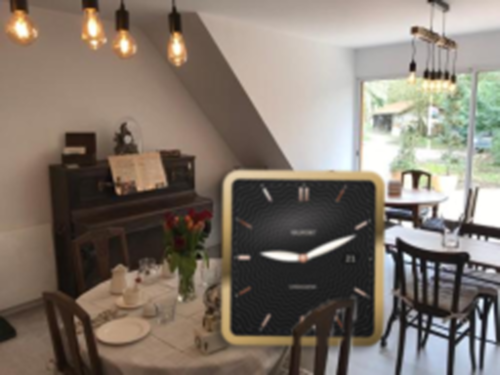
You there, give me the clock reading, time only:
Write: 9:11
